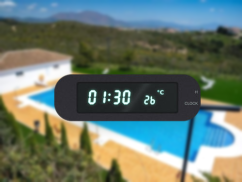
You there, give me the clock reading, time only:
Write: 1:30
